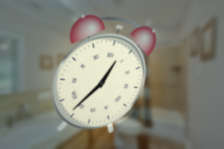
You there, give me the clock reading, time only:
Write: 12:36
